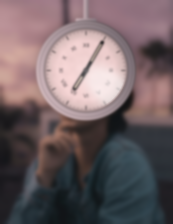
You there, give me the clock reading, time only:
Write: 7:05
